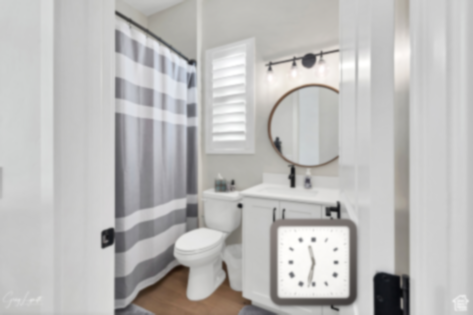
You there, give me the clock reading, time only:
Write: 11:32
